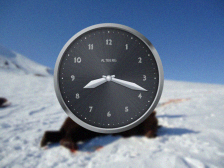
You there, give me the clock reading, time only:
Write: 8:18
